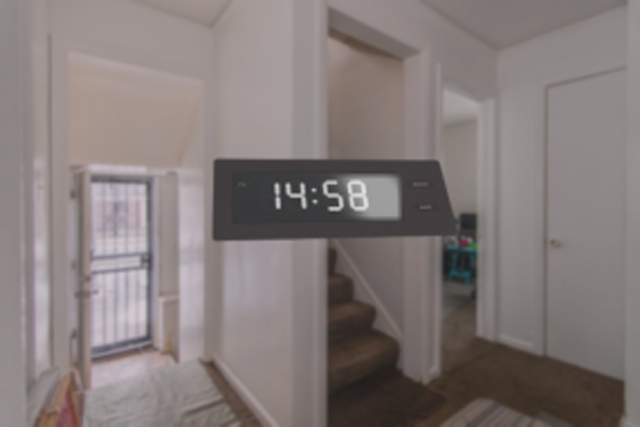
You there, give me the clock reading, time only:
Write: 14:58
